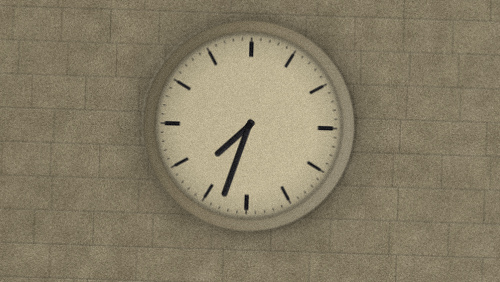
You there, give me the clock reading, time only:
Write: 7:33
